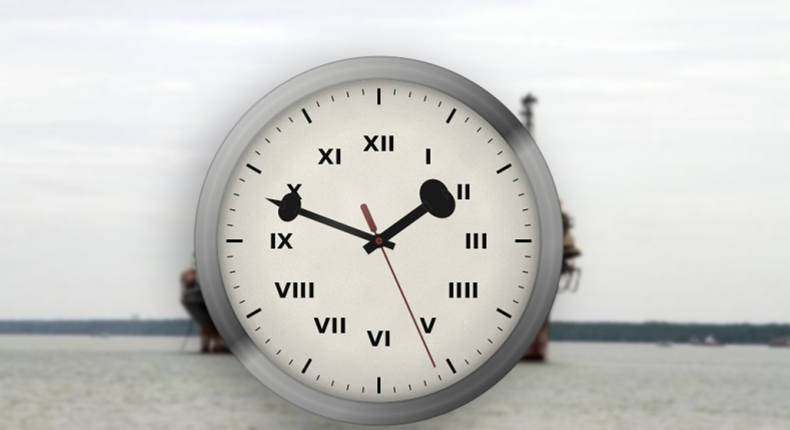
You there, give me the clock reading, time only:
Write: 1:48:26
